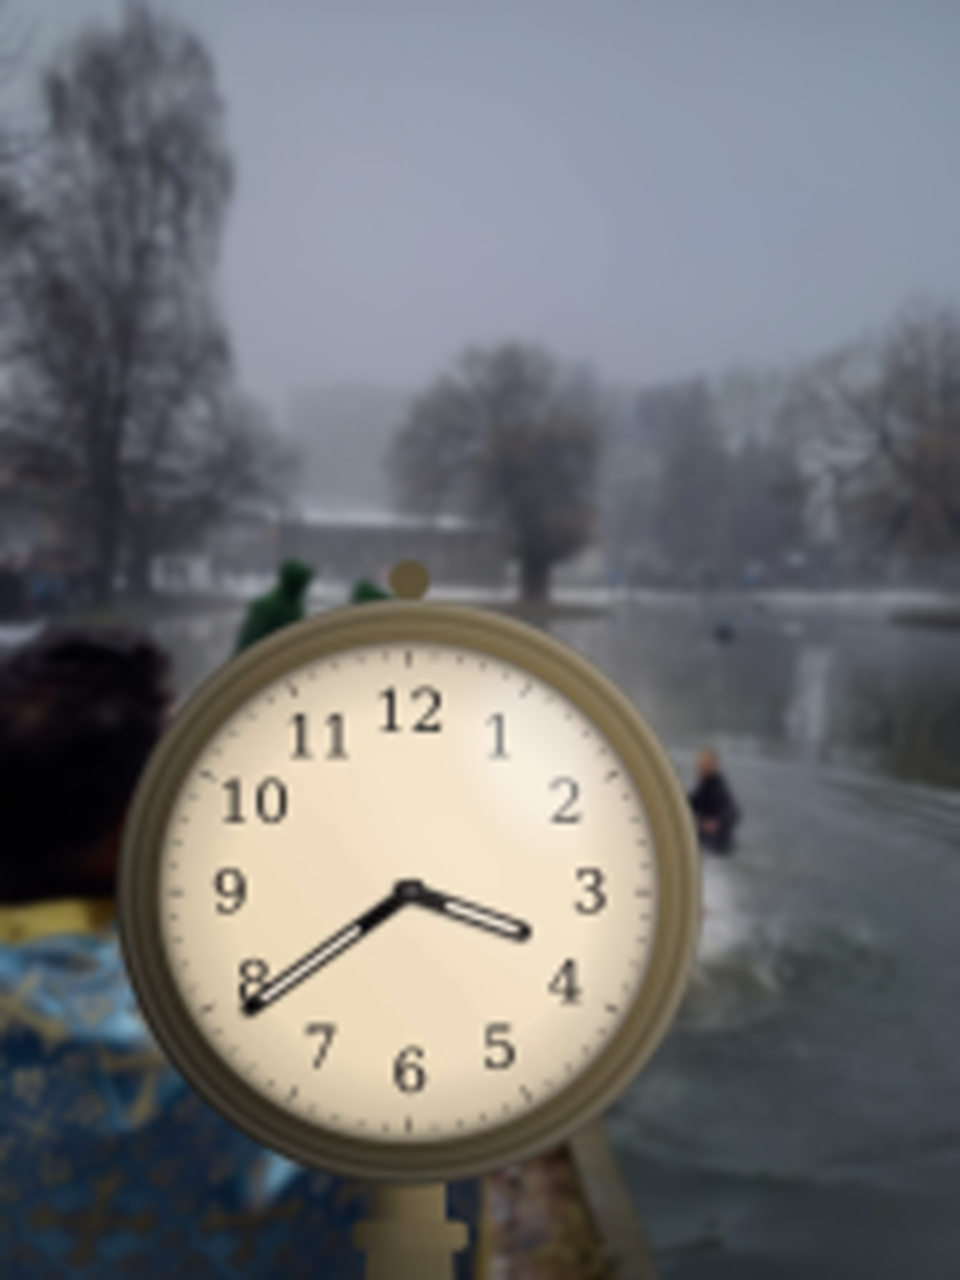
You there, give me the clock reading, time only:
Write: 3:39
